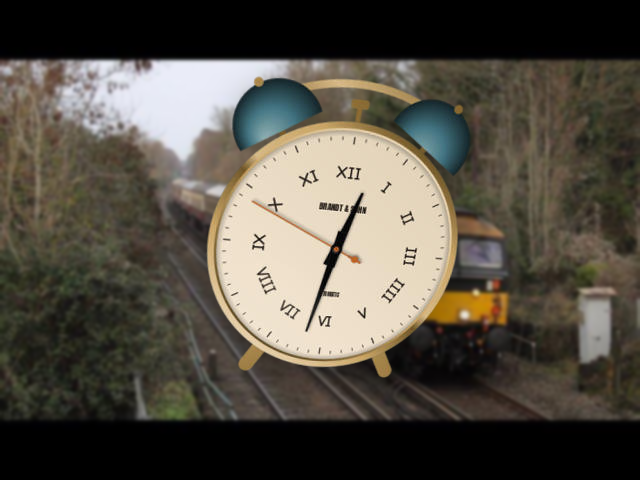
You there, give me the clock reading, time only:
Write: 12:31:49
